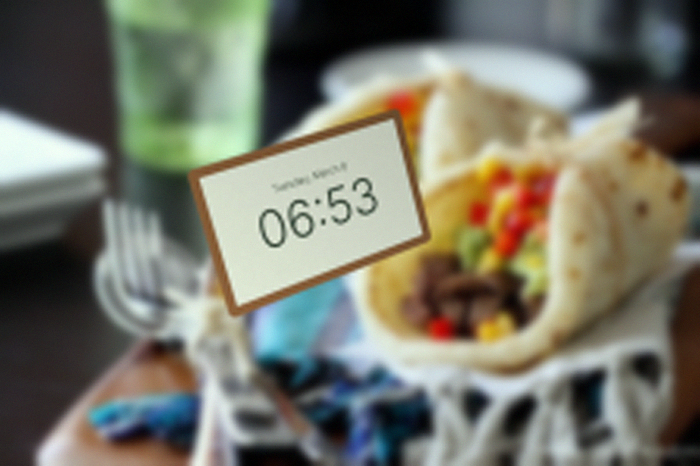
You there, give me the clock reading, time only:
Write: 6:53
